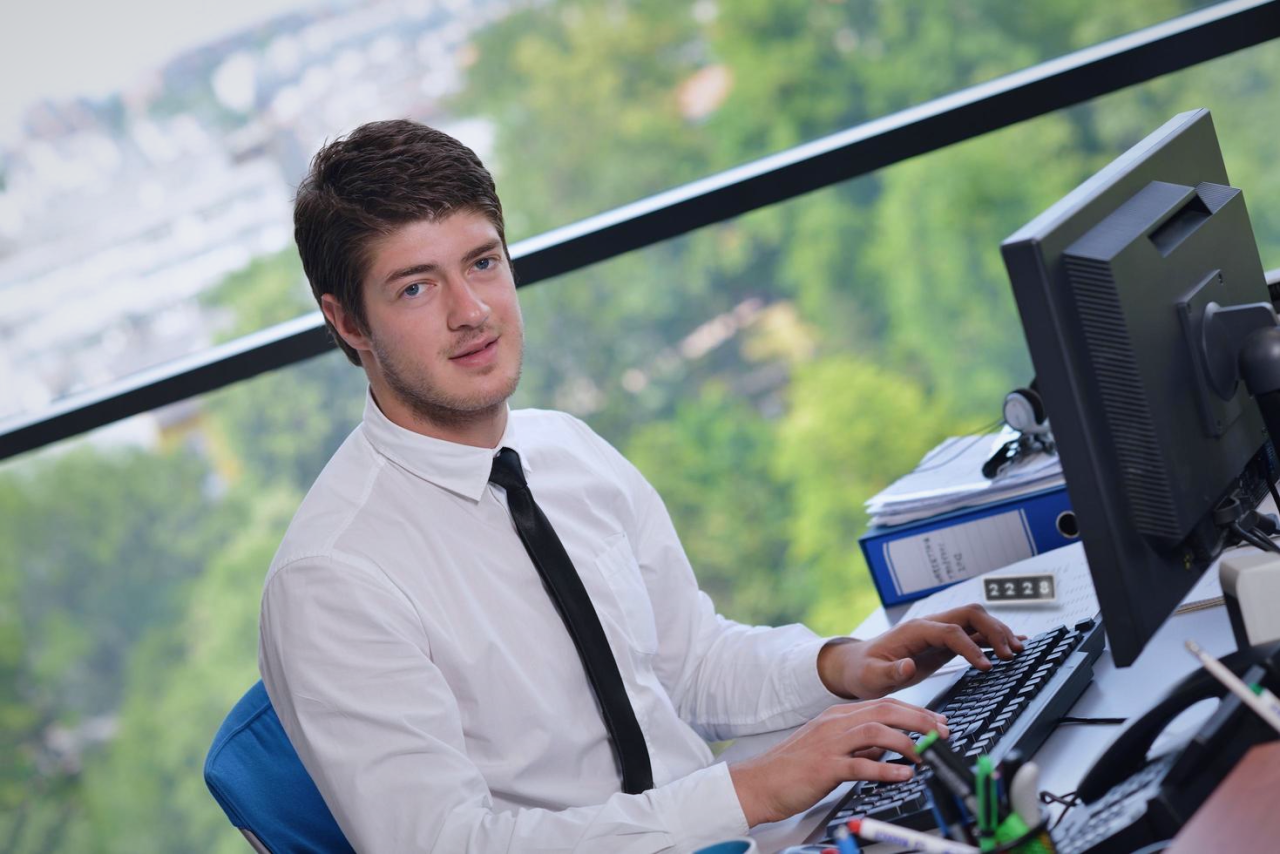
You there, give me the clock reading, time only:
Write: 22:28
